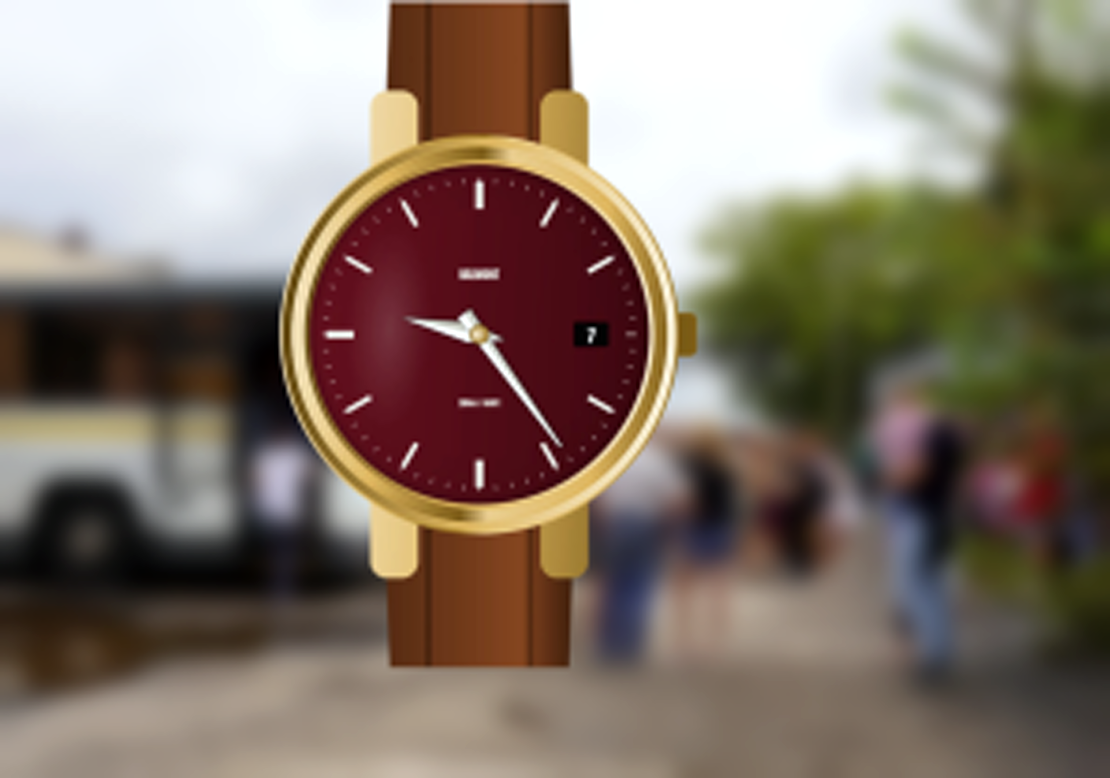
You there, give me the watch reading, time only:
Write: 9:24
